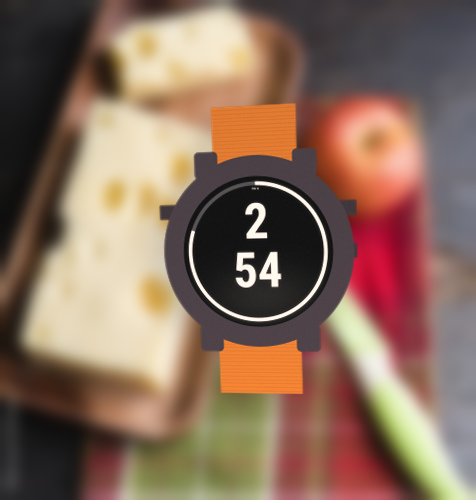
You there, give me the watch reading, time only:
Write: 2:54
